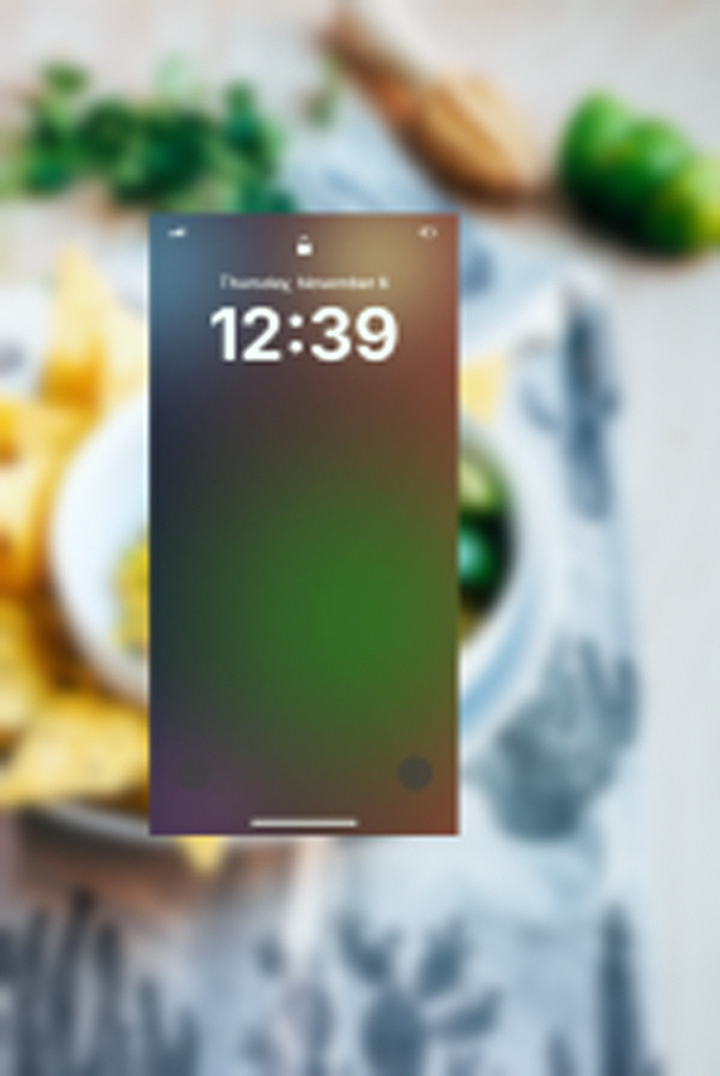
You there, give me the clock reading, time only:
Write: 12:39
